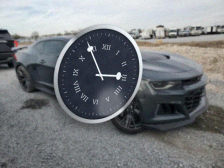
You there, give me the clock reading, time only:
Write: 2:54
